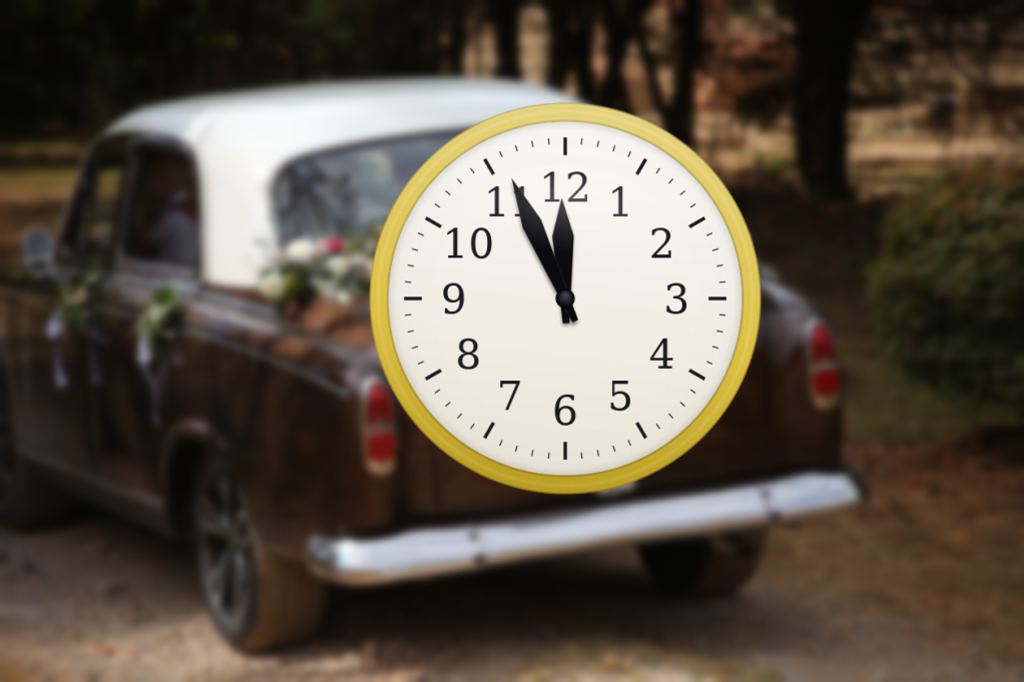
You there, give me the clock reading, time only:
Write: 11:56
